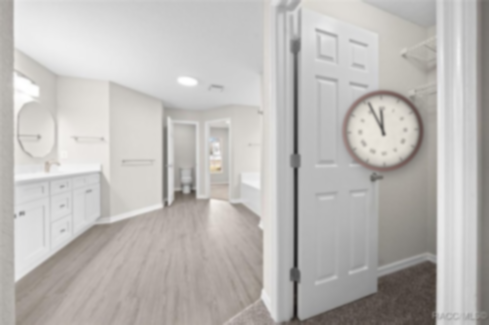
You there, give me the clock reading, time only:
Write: 11:56
